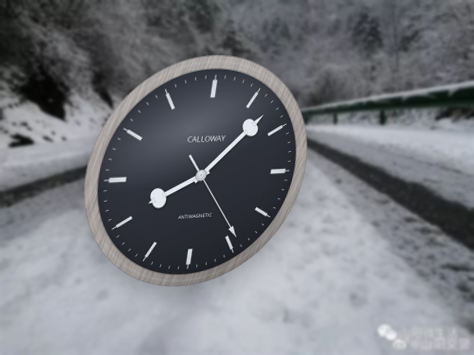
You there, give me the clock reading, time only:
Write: 8:07:24
